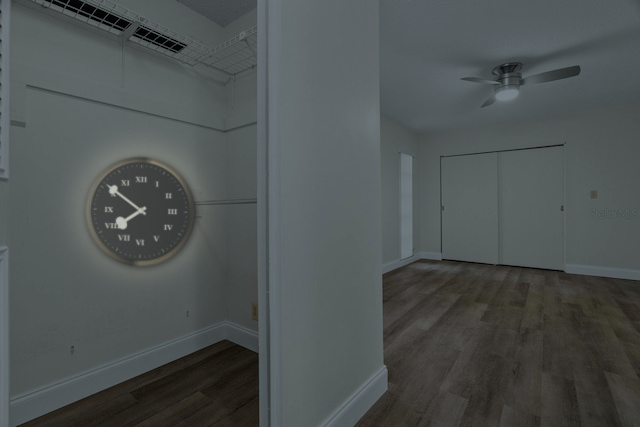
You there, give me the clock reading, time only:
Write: 7:51
